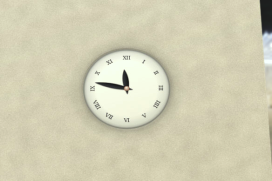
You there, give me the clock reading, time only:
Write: 11:47
